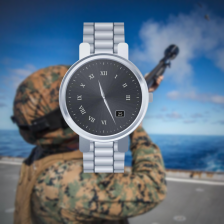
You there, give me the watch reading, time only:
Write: 11:26
